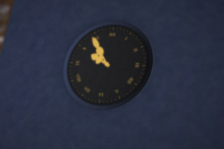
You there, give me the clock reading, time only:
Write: 9:54
